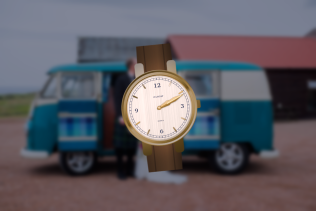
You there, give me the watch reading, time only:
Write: 2:11
